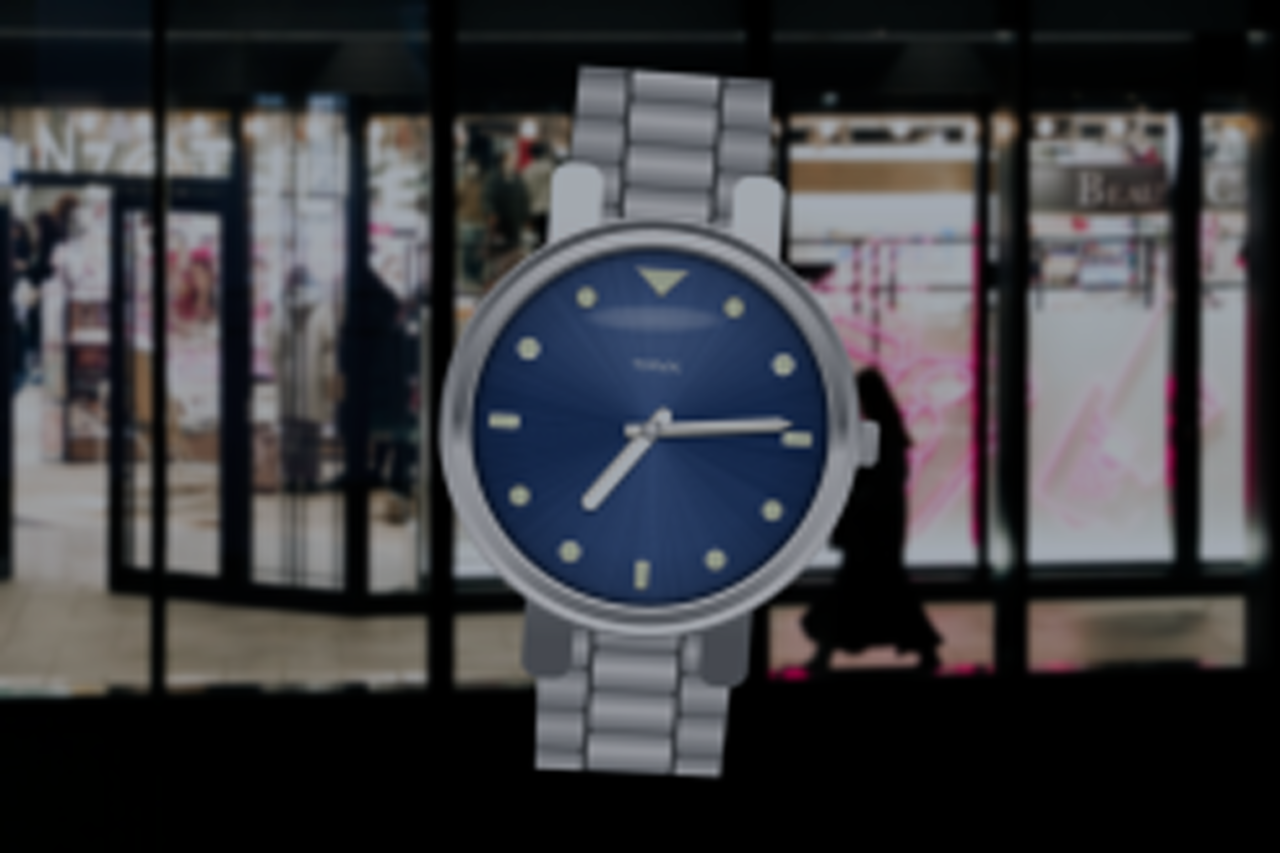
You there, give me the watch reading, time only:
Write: 7:14
